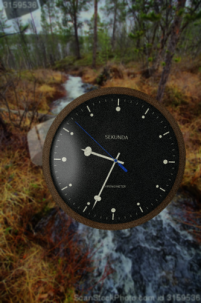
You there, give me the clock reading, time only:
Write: 9:33:52
